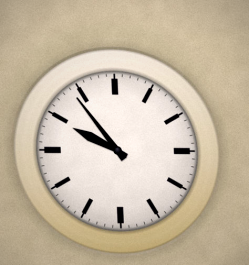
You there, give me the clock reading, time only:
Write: 9:54
